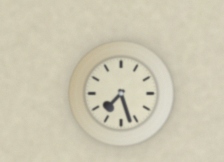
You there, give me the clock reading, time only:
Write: 7:27
